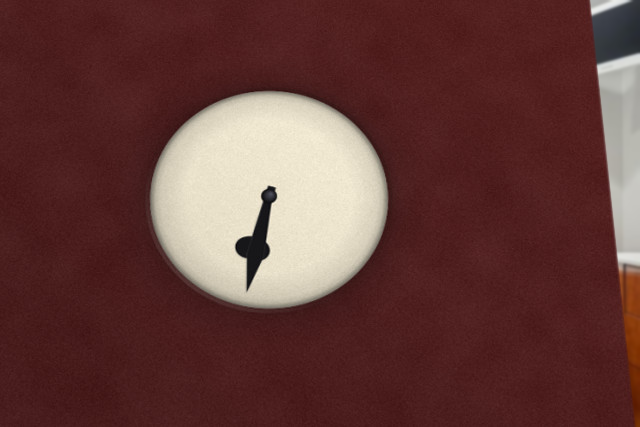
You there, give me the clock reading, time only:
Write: 6:32
